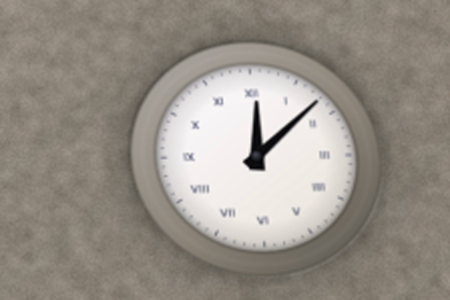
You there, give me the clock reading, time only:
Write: 12:08
